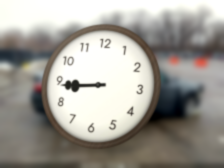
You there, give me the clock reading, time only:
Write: 8:44
